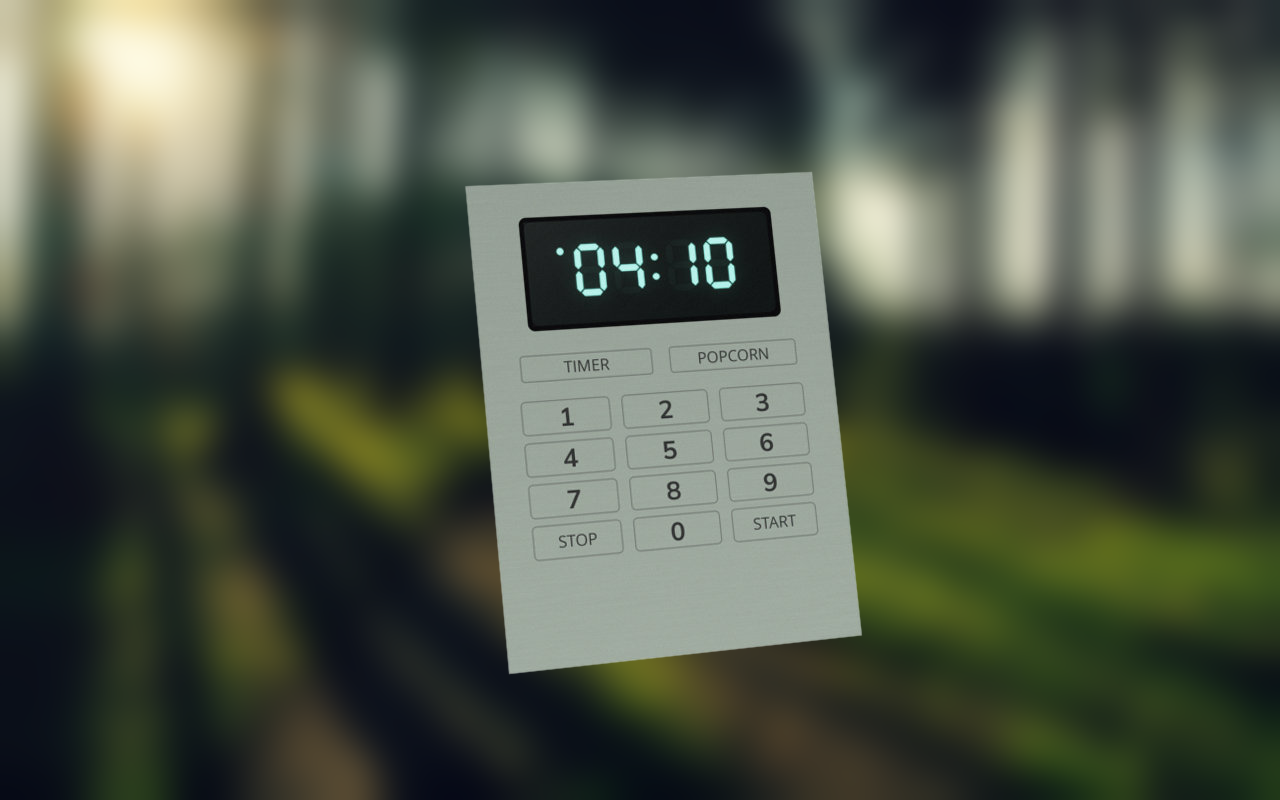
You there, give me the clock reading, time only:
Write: 4:10
